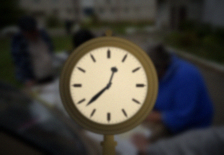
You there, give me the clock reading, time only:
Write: 12:38
